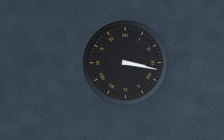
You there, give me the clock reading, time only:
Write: 3:17
